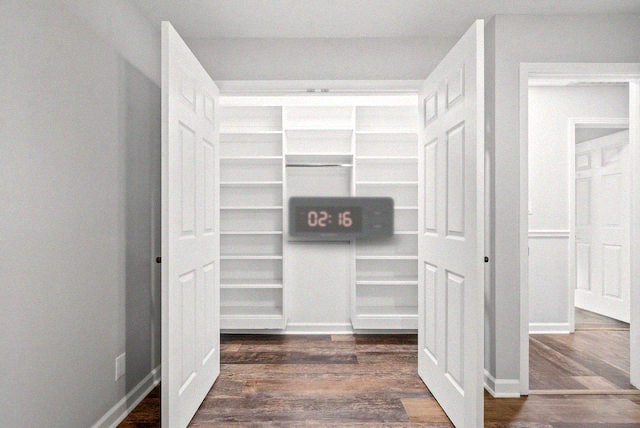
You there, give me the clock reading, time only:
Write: 2:16
